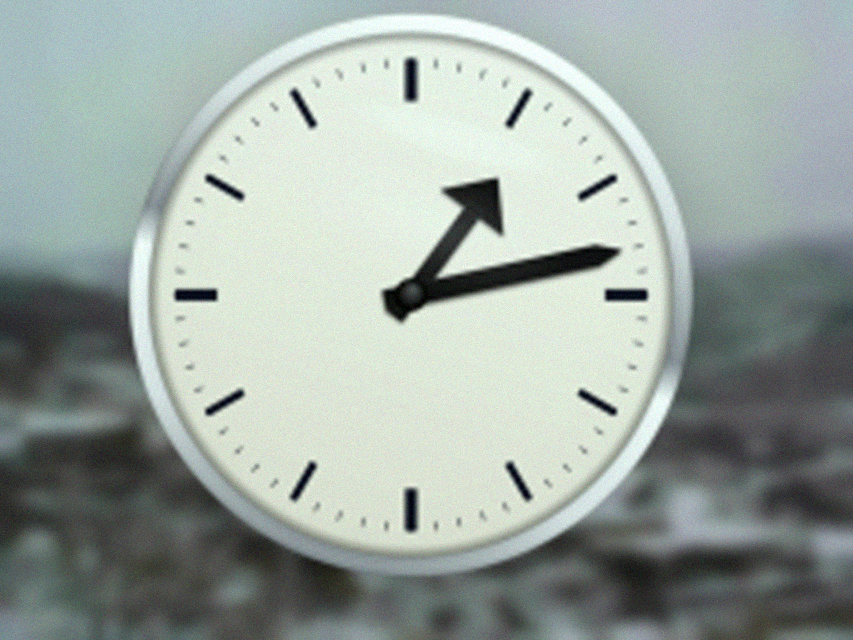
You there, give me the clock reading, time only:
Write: 1:13
